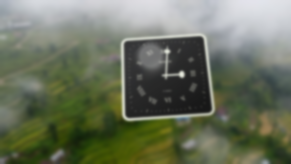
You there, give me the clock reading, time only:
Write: 3:01
